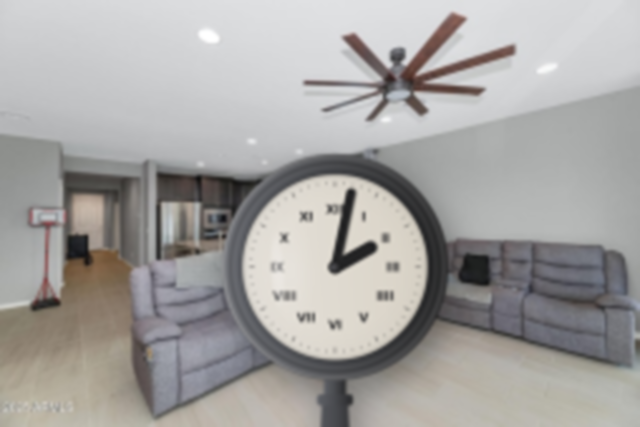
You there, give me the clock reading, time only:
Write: 2:02
